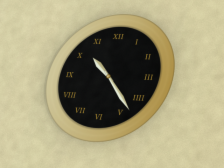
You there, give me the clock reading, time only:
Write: 10:23
